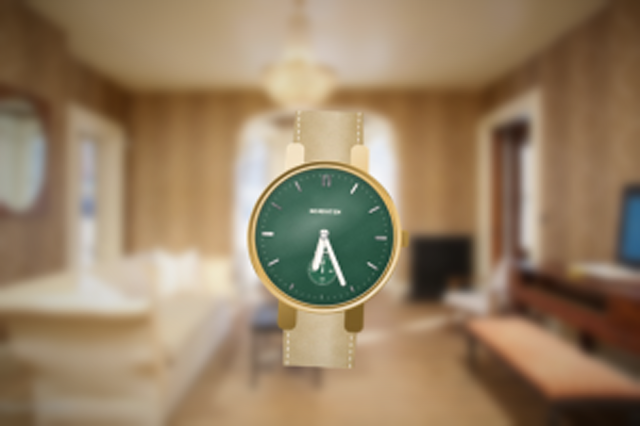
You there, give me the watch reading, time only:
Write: 6:26
